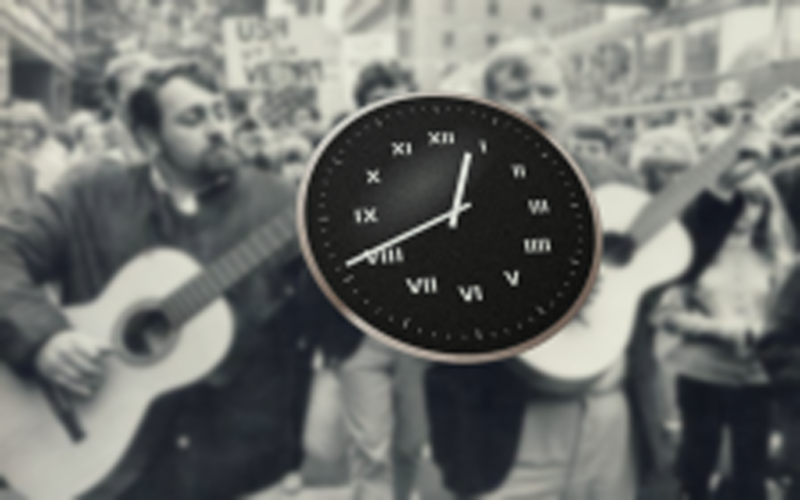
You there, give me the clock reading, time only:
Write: 12:41
